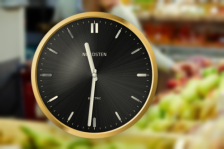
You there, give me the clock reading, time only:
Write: 11:31
